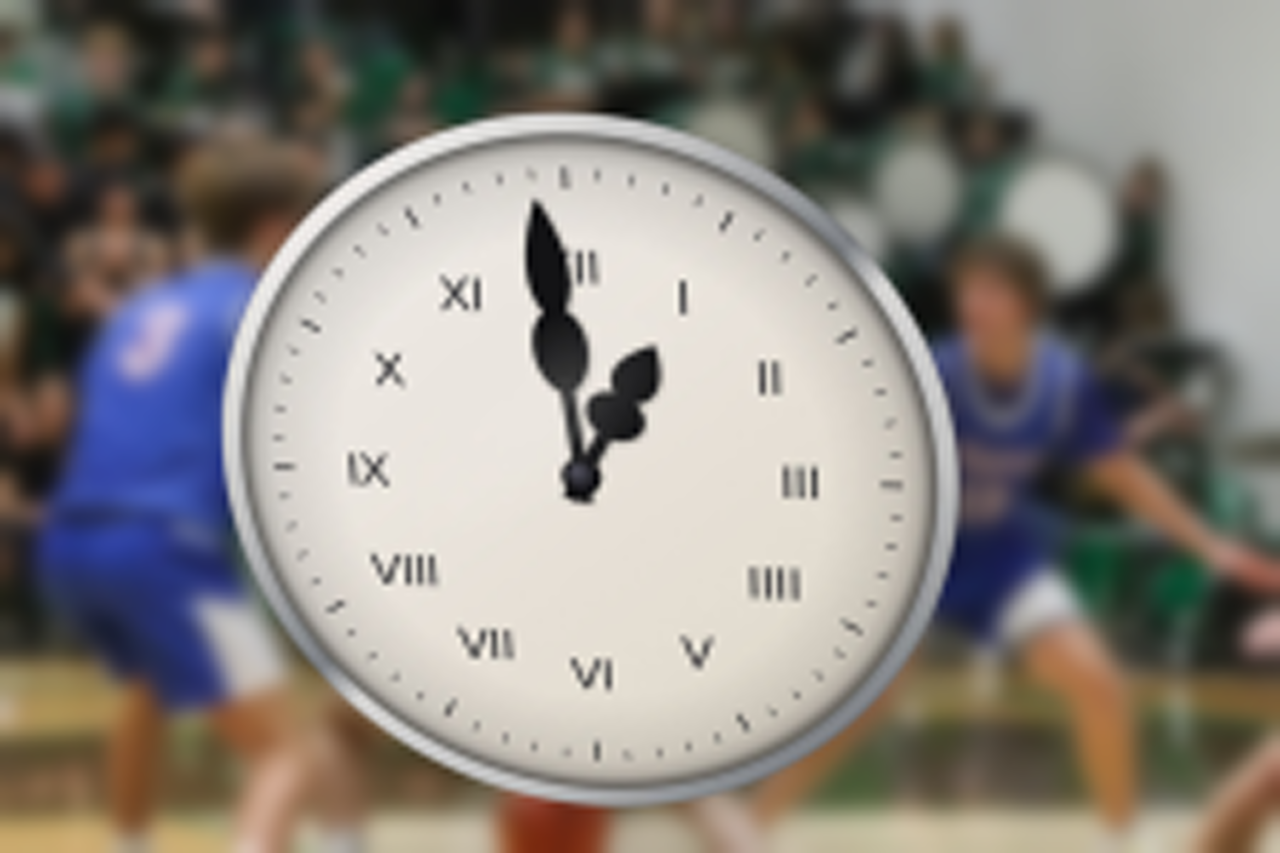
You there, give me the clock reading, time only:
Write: 12:59
